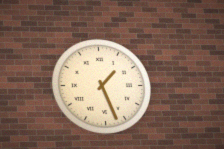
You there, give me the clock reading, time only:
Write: 1:27
